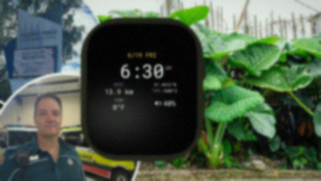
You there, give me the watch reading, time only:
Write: 6:30
